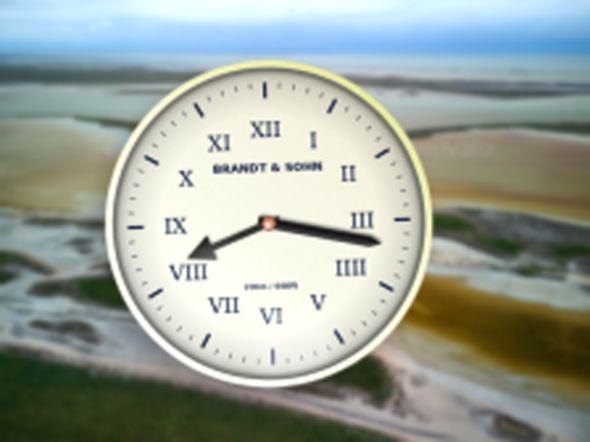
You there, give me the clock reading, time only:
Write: 8:17
